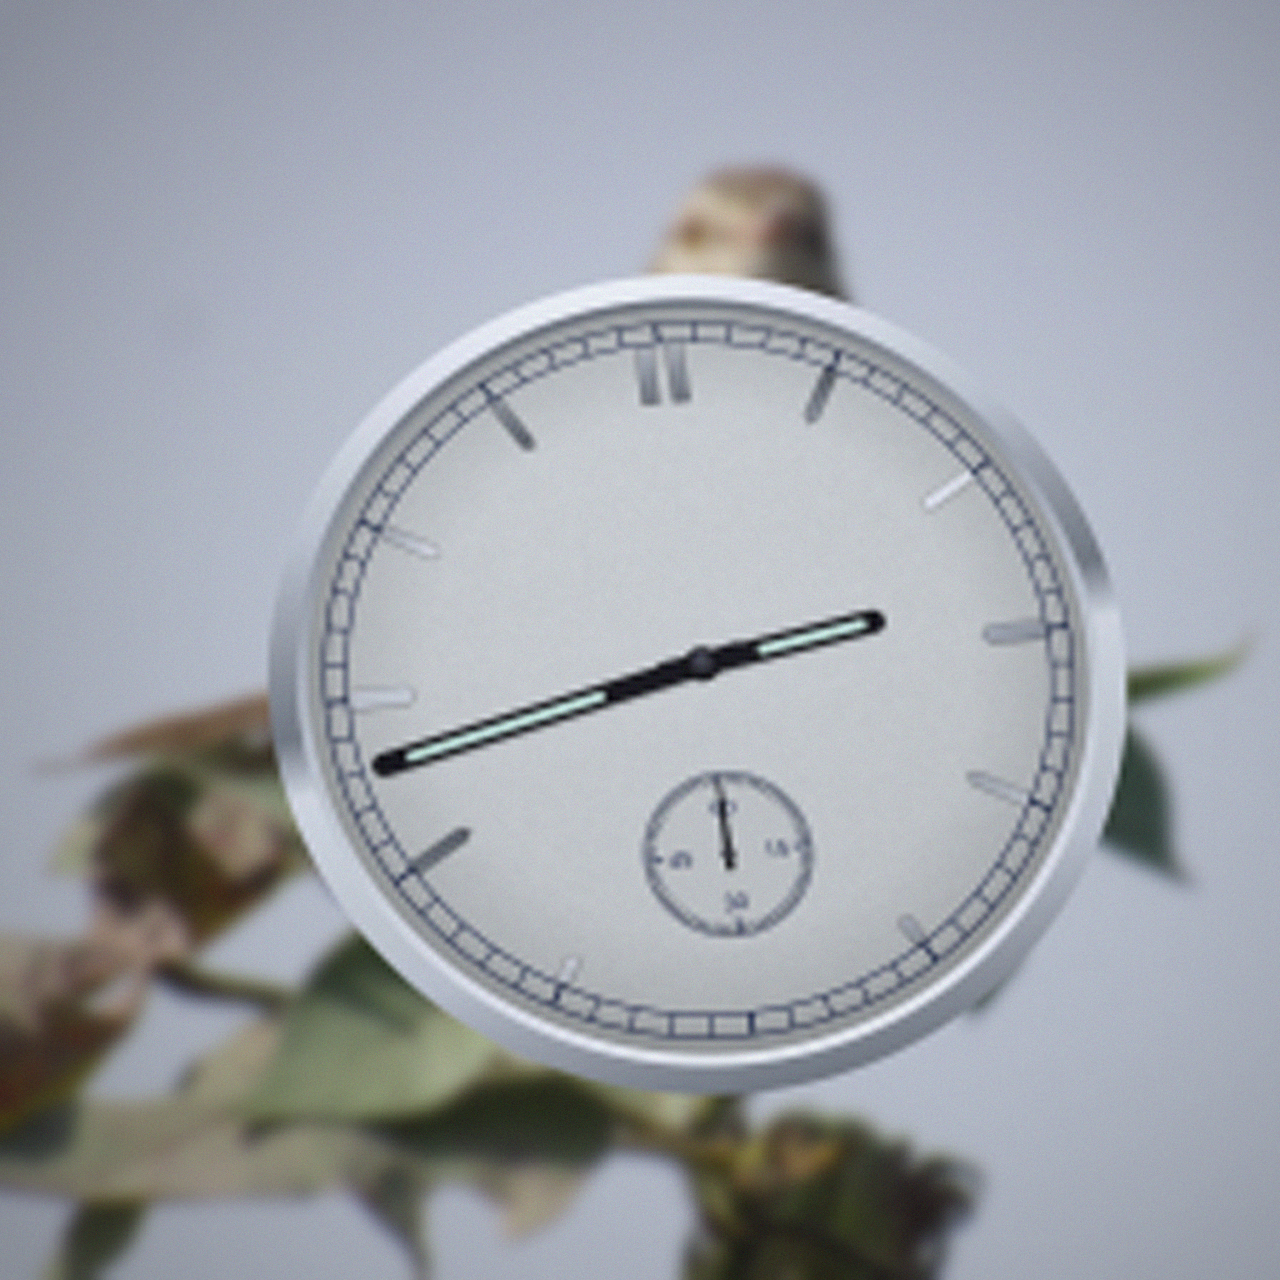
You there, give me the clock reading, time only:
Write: 2:43
